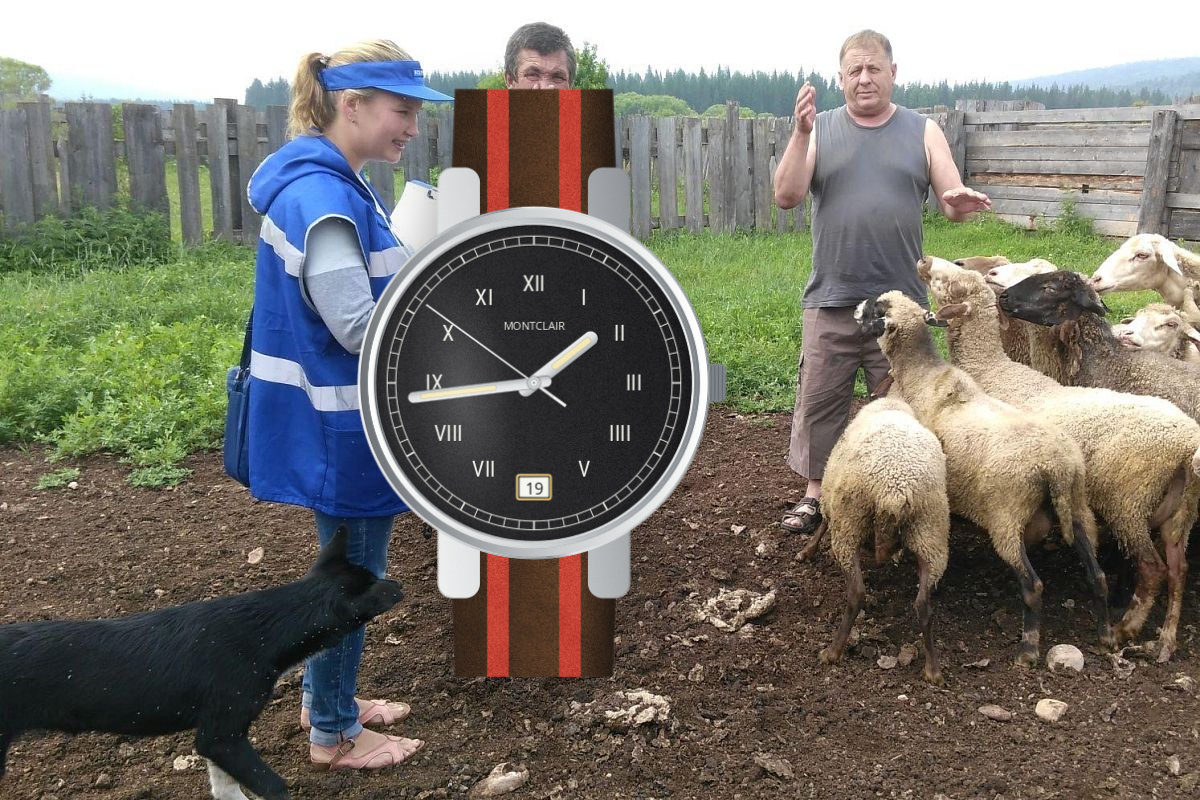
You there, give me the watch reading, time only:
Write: 1:43:51
